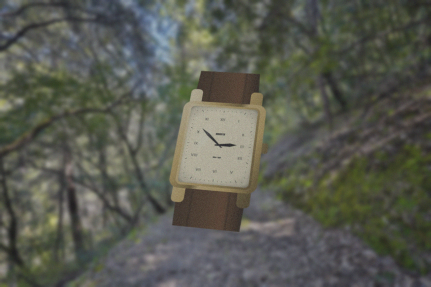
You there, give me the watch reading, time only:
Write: 2:52
